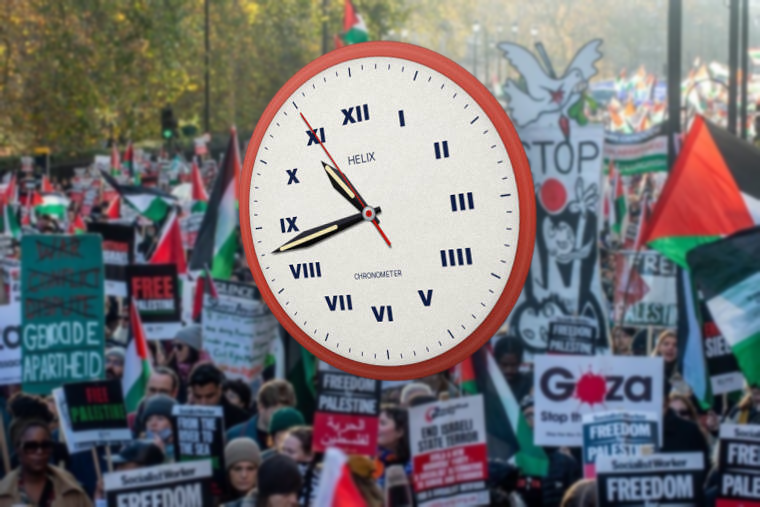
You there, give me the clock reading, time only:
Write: 10:42:55
